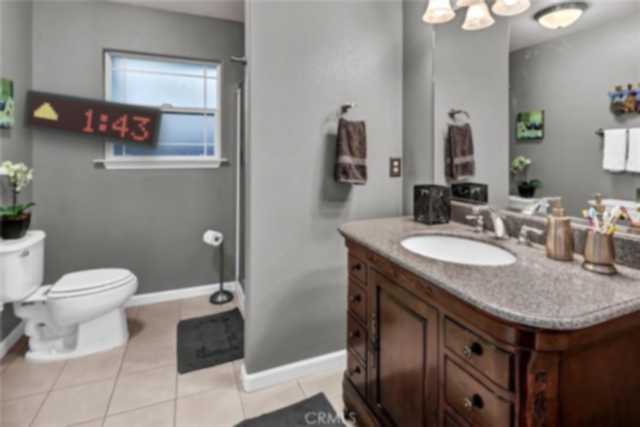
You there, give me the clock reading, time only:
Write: 1:43
